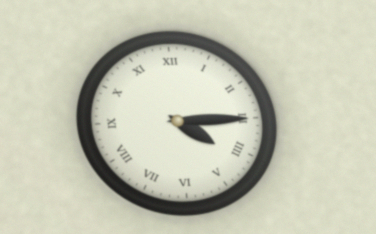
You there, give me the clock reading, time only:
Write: 4:15
